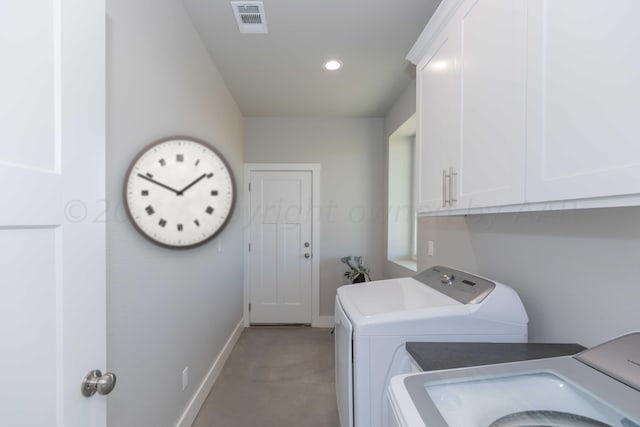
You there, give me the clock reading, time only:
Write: 1:49
